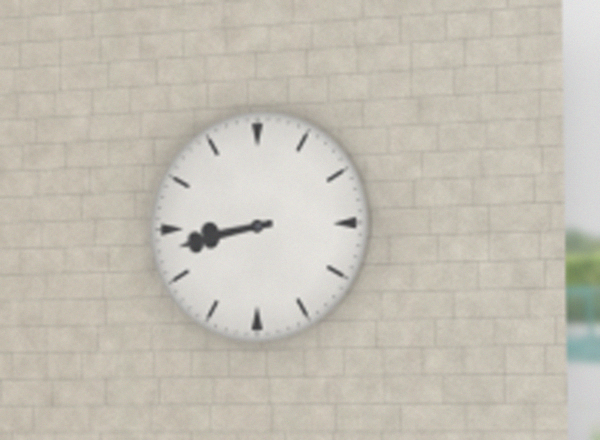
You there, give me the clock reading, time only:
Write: 8:43
